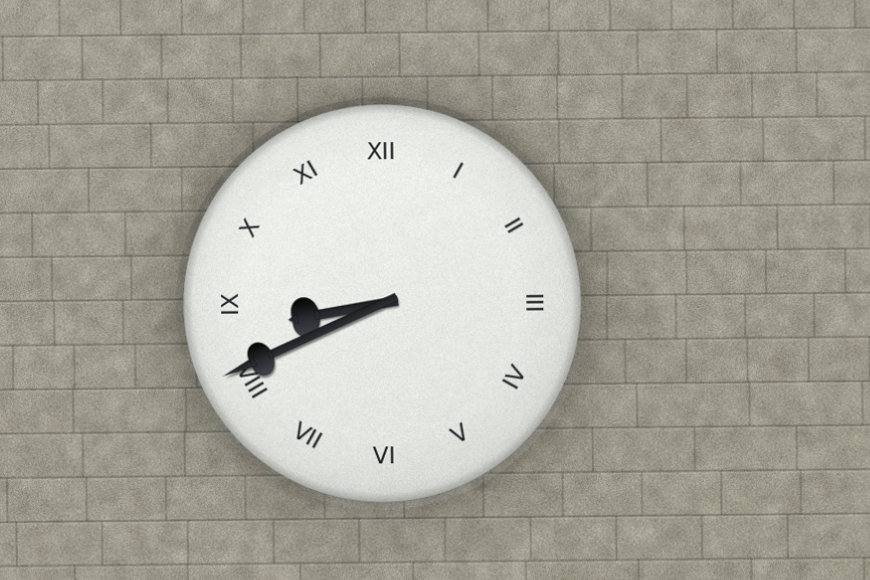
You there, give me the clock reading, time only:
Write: 8:41
